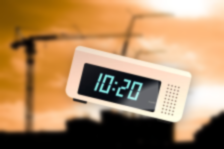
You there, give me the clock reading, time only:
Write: 10:20
